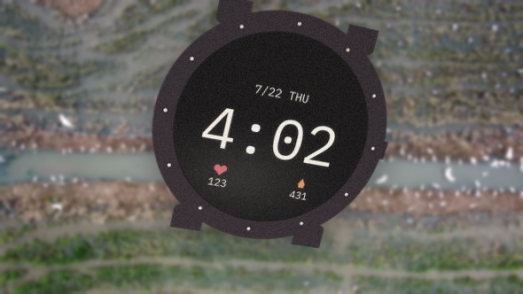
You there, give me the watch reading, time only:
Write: 4:02
